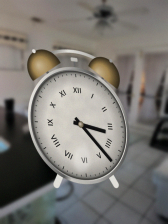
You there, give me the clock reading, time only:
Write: 3:23
